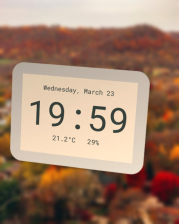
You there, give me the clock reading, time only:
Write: 19:59
